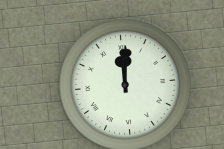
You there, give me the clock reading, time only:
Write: 12:01
